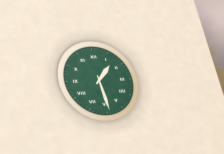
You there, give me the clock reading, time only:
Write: 1:29
